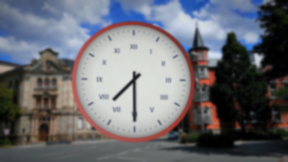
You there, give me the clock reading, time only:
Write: 7:30
